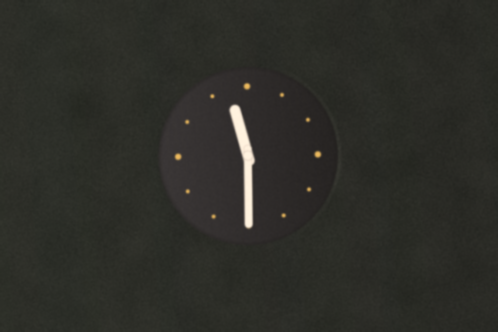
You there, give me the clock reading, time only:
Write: 11:30
